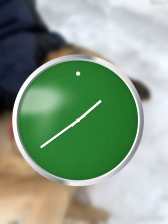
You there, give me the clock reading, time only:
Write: 1:39
